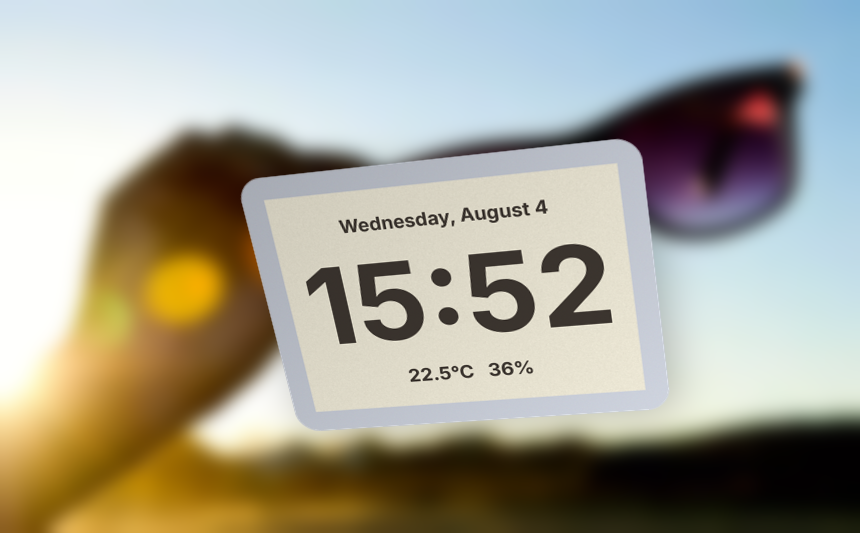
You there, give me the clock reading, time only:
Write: 15:52
